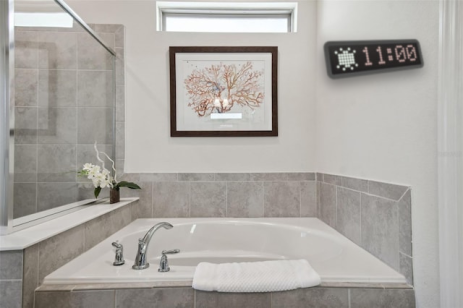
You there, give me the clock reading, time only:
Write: 11:00
